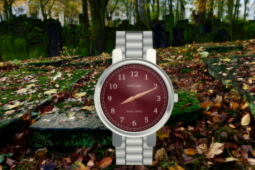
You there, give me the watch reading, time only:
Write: 8:11
